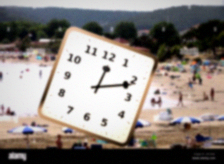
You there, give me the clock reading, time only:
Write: 12:11
